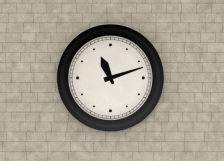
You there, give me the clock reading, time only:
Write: 11:12
